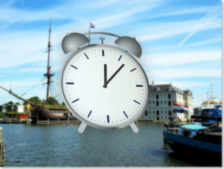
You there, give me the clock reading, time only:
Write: 12:07
